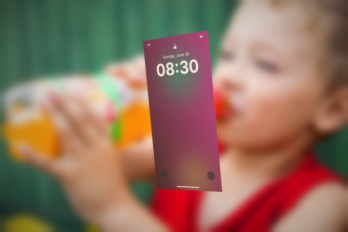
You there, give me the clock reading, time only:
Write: 8:30
